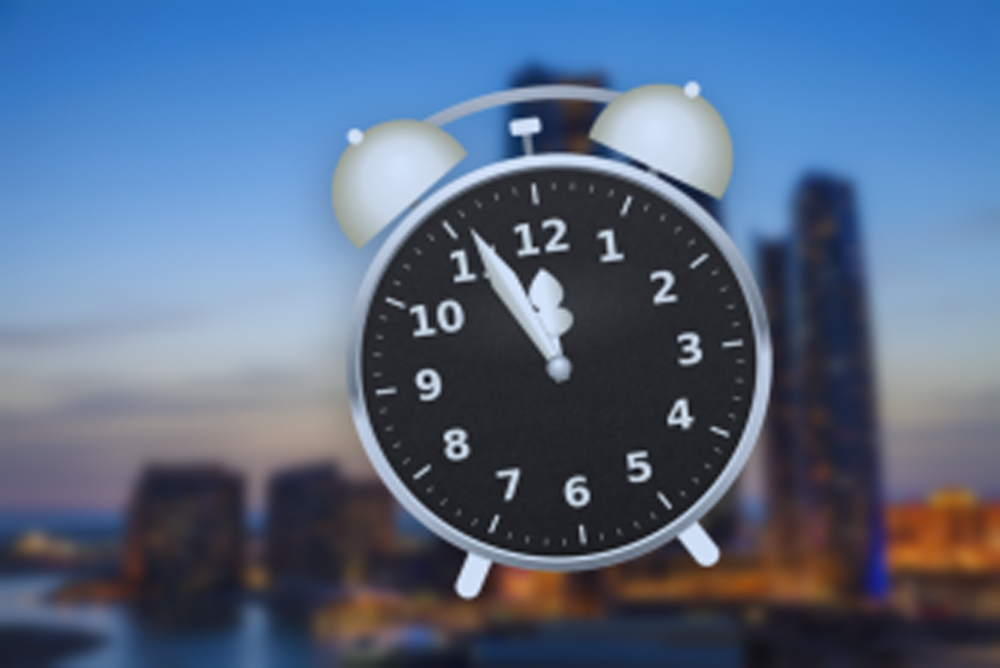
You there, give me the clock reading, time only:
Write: 11:56
